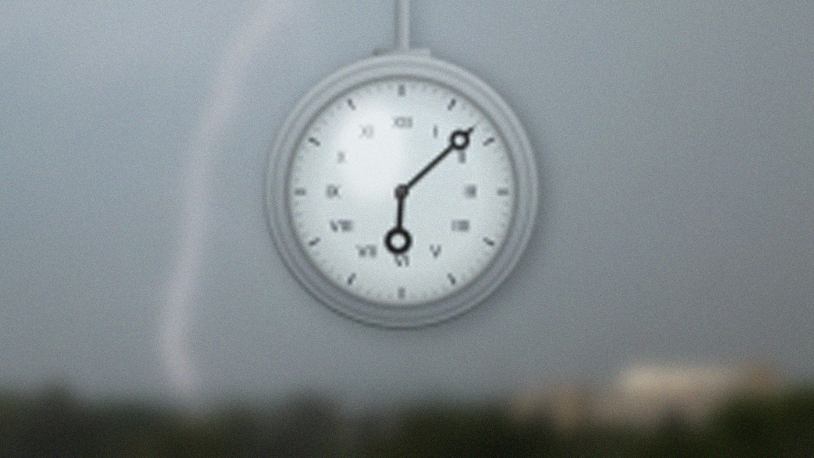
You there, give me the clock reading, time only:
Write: 6:08
